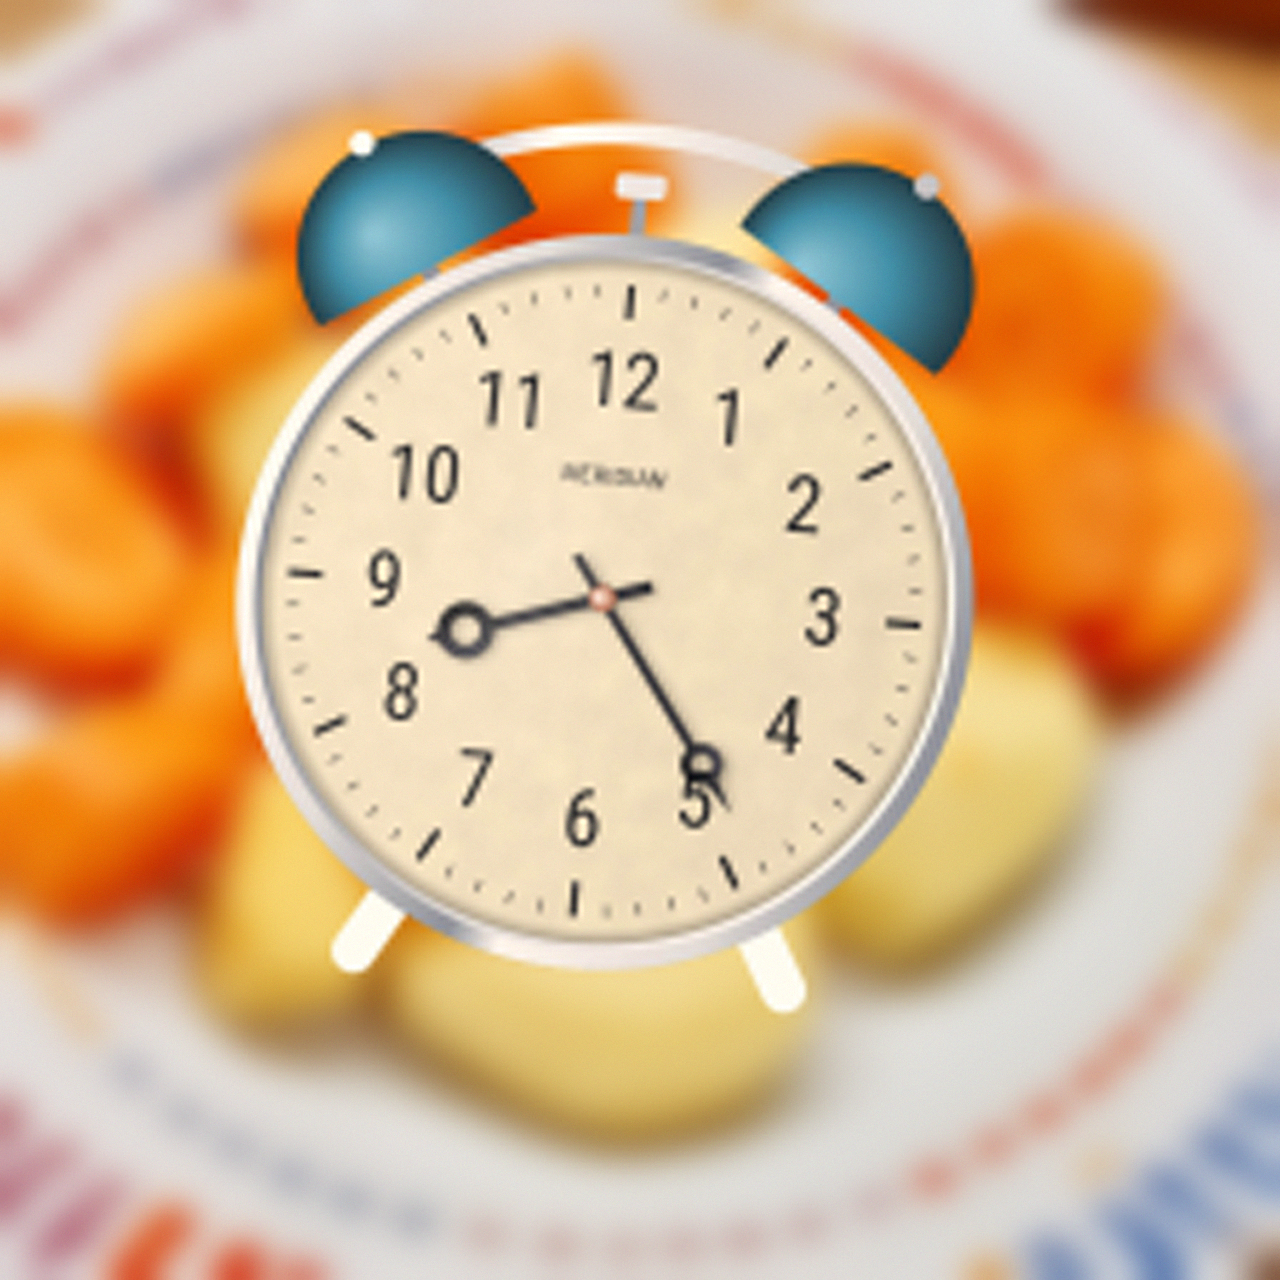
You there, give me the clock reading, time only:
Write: 8:24
